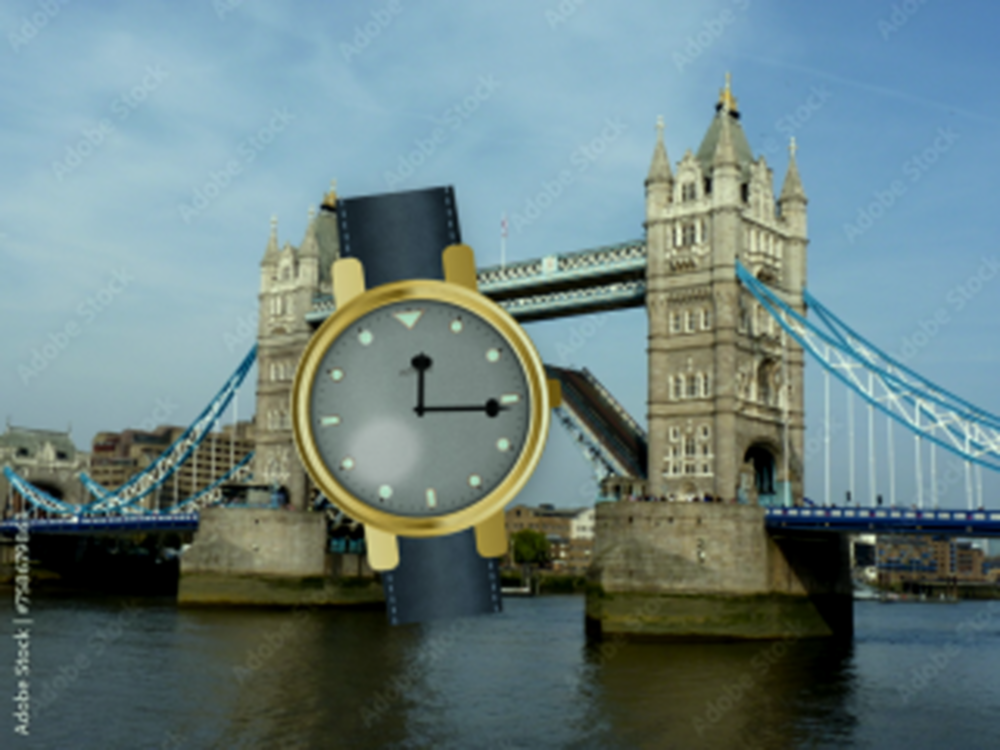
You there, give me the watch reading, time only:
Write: 12:16
